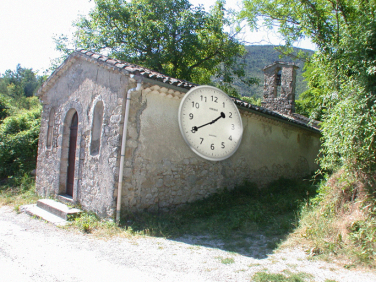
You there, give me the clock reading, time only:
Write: 1:40
